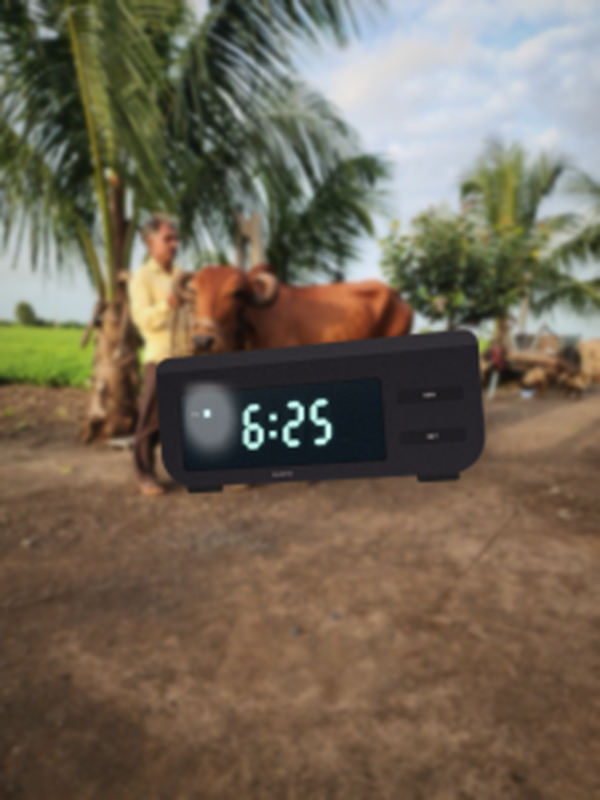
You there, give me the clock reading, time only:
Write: 6:25
